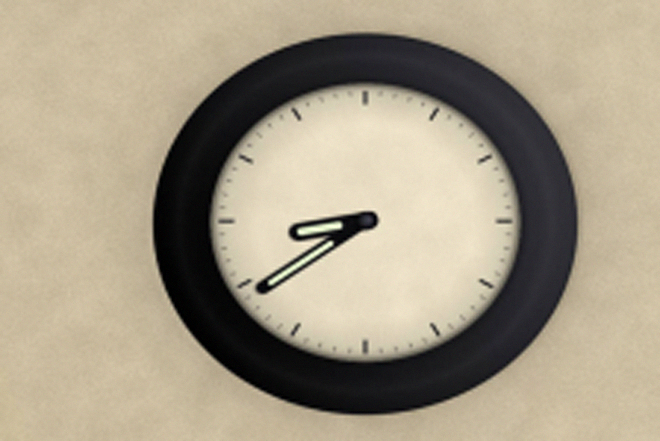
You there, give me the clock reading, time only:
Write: 8:39
